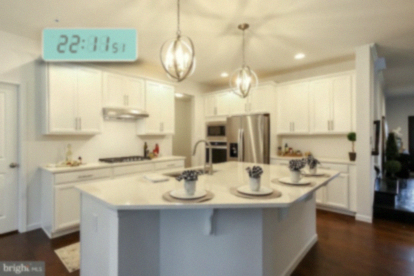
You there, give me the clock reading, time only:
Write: 22:11
